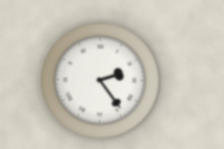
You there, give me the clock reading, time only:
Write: 2:24
